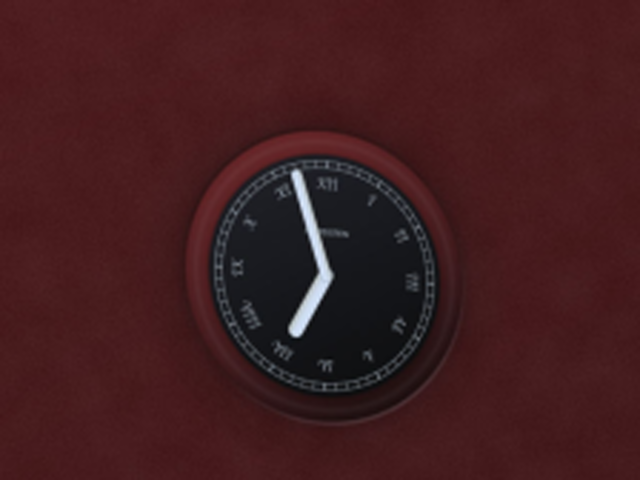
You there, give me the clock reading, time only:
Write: 6:57
